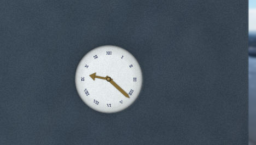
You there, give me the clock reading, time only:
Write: 9:22
